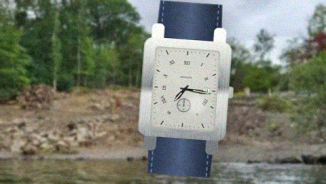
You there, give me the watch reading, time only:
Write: 7:16
